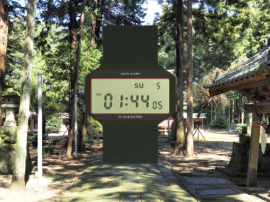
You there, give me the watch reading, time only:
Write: 1:44:05
